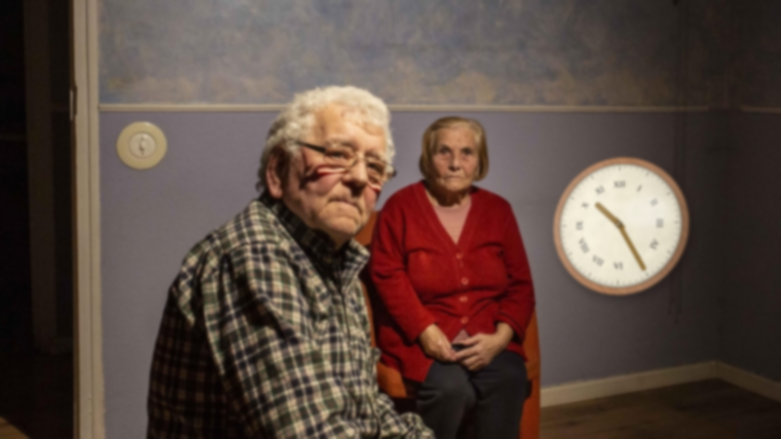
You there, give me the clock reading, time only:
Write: 10:25
